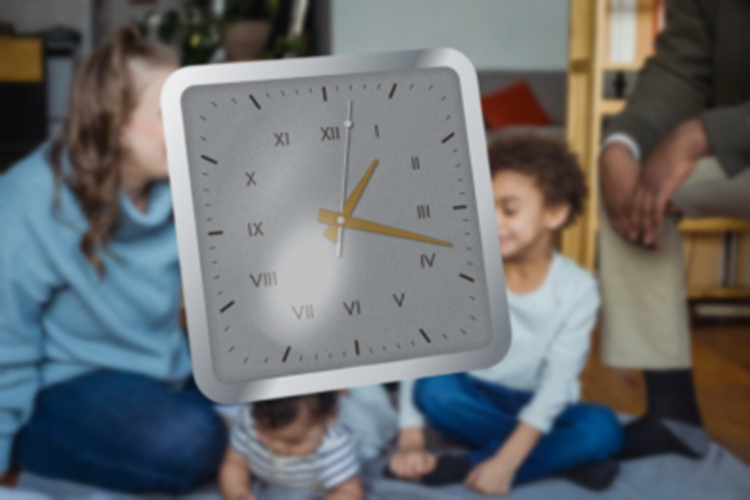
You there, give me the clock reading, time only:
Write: 1:18:02
